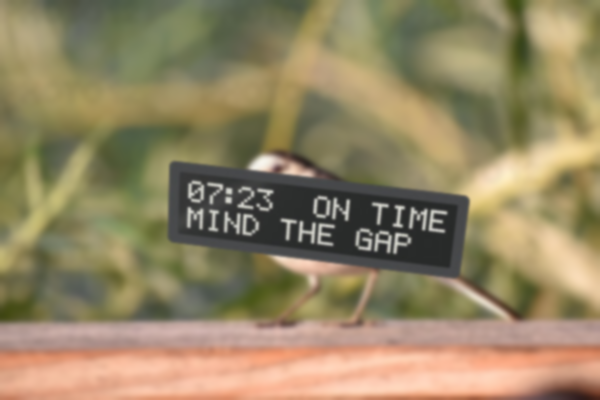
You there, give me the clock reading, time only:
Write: 7:23
